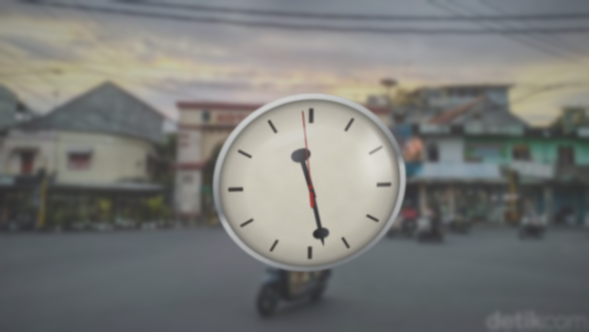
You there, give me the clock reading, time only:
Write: 11:27:59
